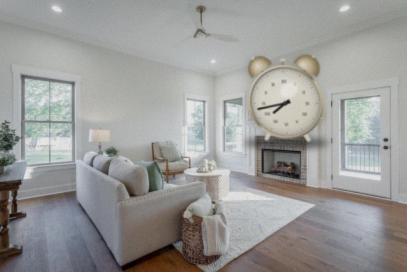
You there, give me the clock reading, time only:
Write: 7:43
